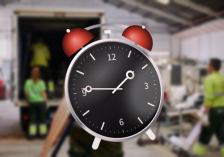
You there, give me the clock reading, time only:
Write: 1:46
